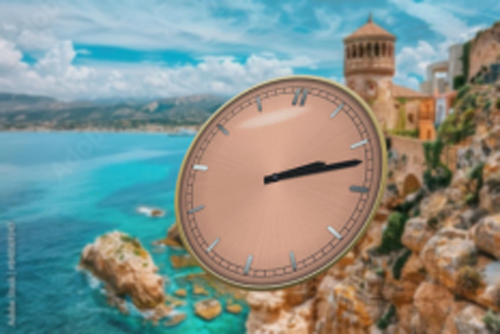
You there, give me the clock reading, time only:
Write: 2:12
